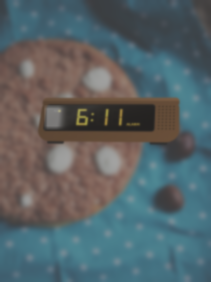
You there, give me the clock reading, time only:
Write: 6:11
